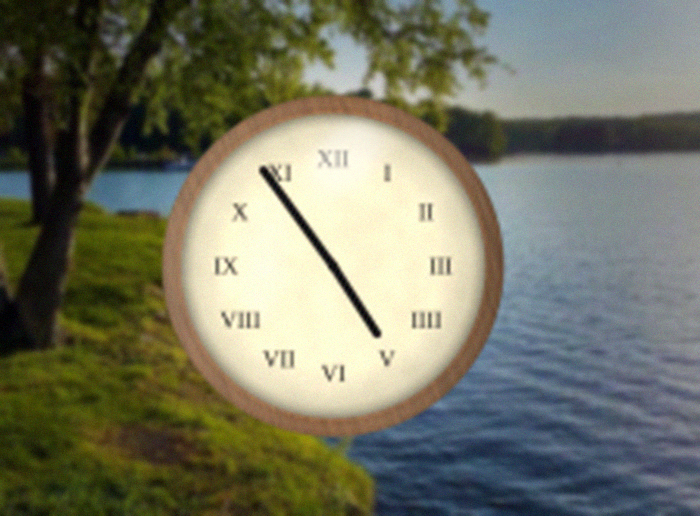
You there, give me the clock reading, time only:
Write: 4:54
